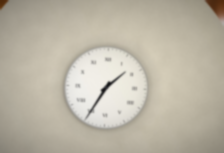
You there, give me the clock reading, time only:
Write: 1:35
